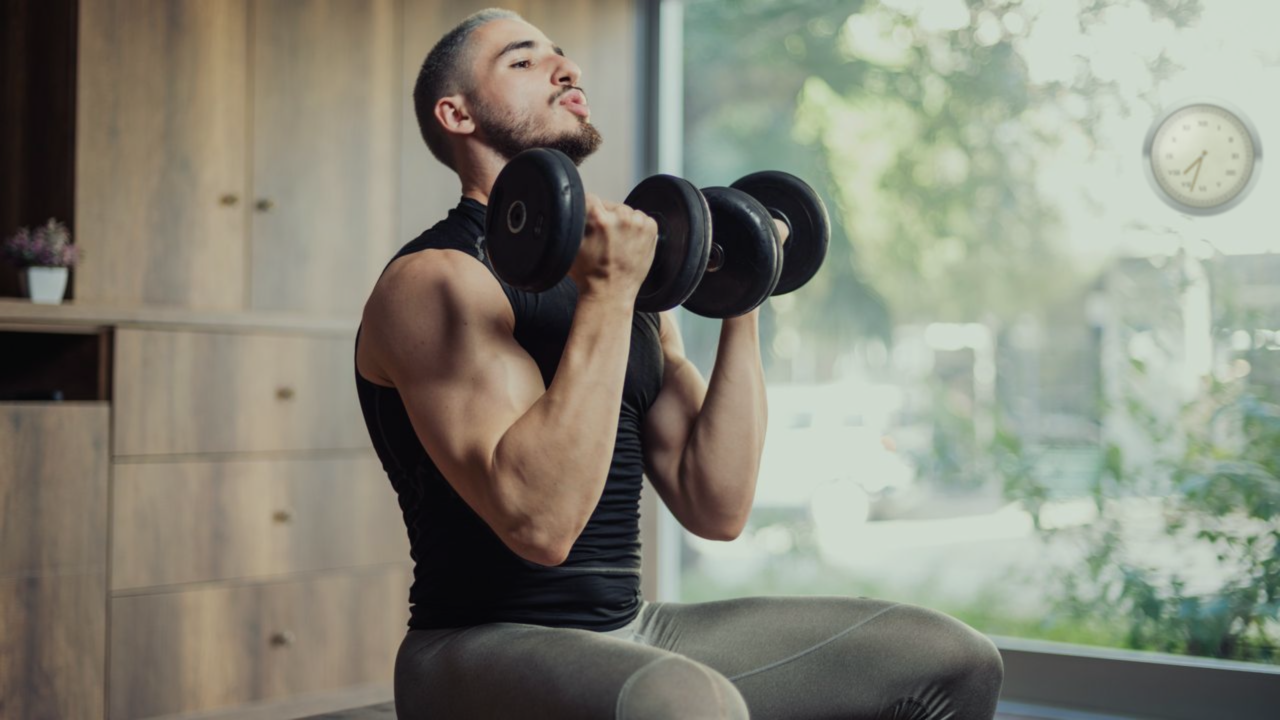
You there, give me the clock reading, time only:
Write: 7:33
